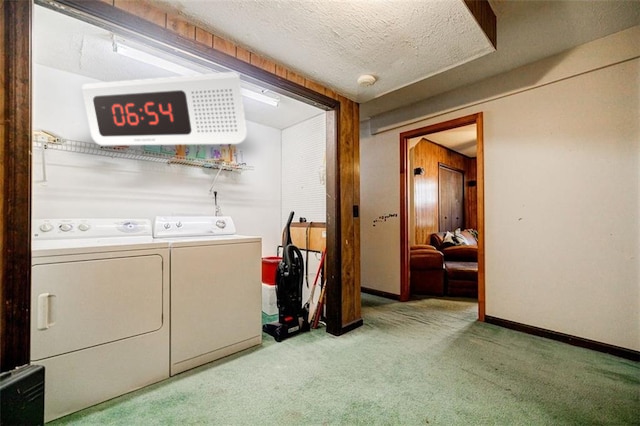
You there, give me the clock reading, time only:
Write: 6:54
